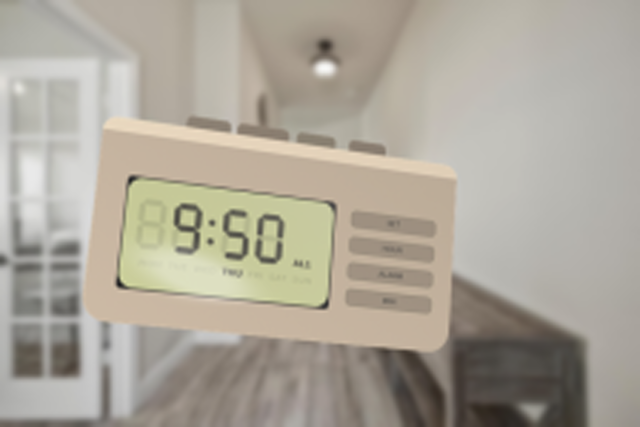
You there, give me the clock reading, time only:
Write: 9:50
